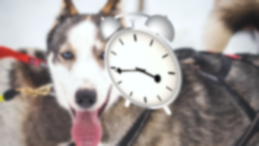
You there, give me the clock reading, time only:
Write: 3:44
